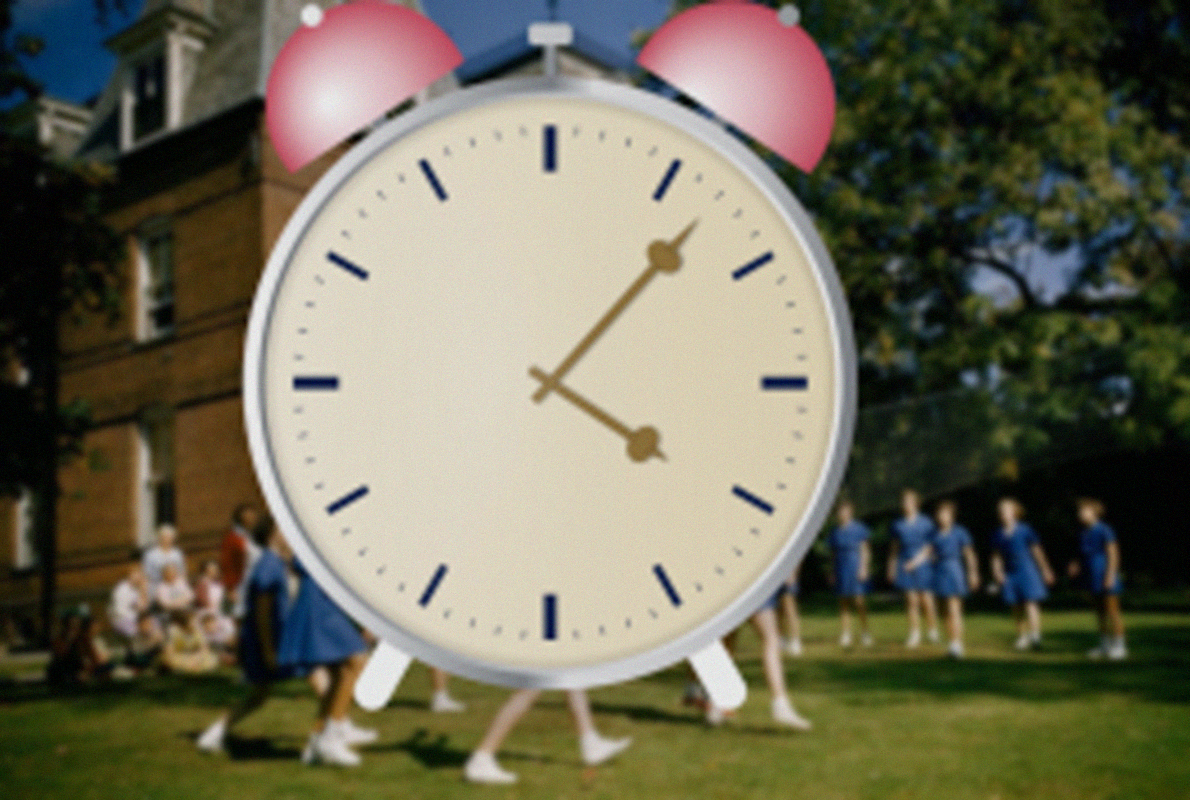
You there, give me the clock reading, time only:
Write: 4:07
